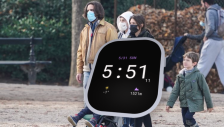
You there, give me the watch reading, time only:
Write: 5:51
